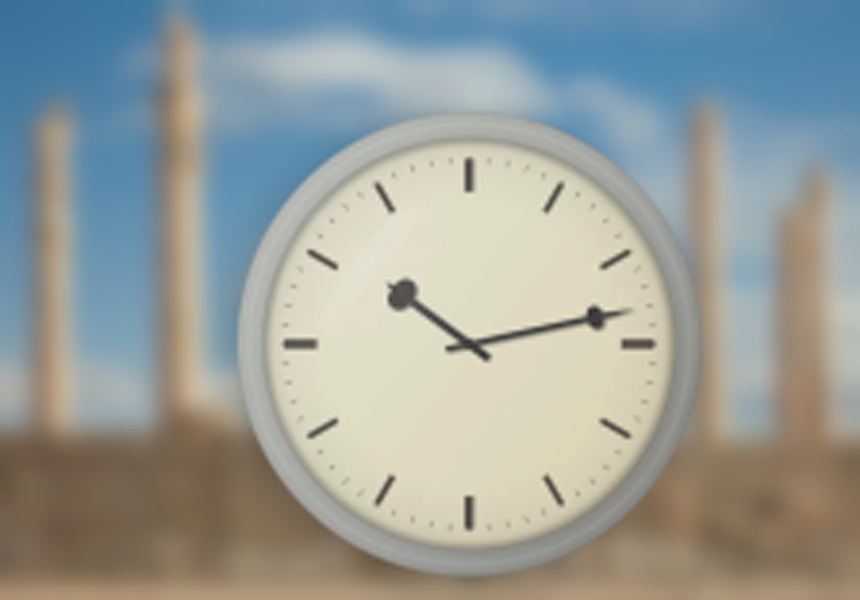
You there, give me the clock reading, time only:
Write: 10:13
